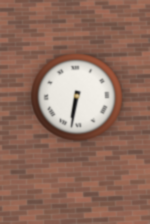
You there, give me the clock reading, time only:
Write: 6:32
